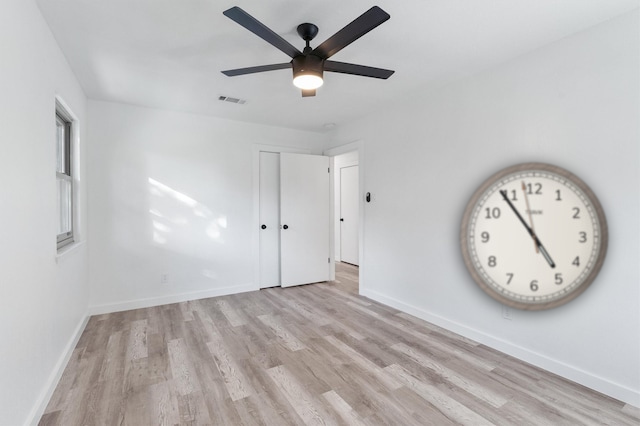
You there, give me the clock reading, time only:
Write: 4:53:58
